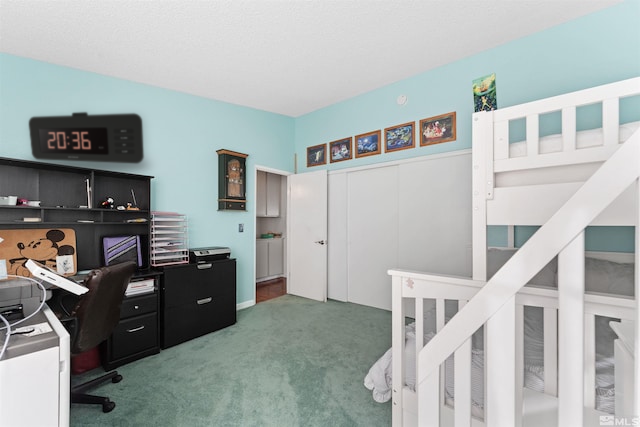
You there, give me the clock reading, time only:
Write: 20:36
